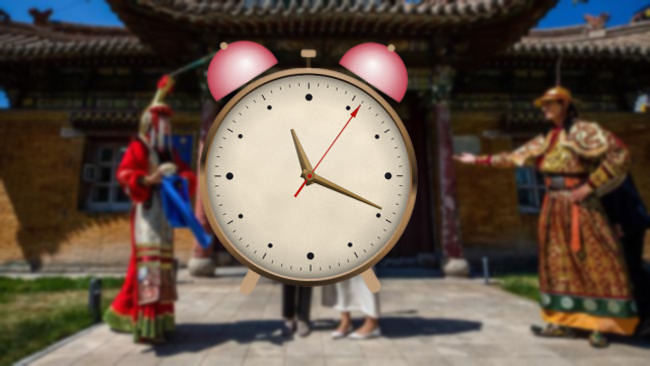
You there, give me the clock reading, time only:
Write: 11:19:06
